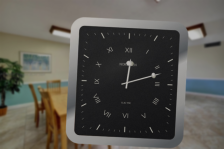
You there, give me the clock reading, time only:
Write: 12:12
